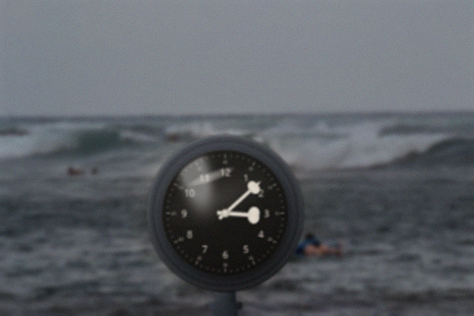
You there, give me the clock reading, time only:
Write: 3:08
